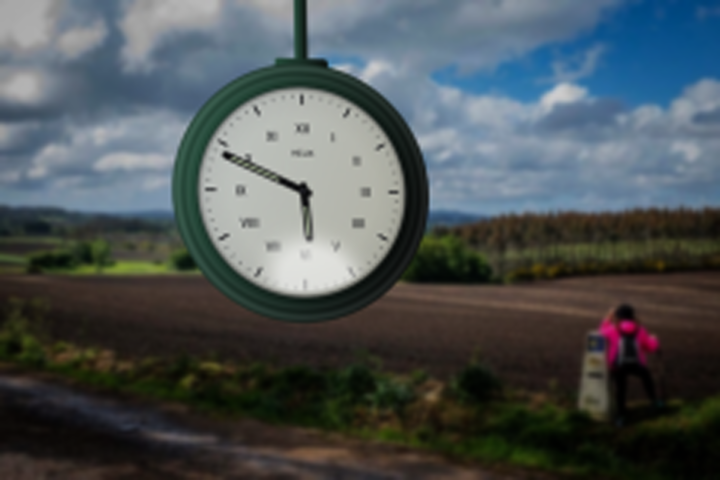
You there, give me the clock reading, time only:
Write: 5:49
